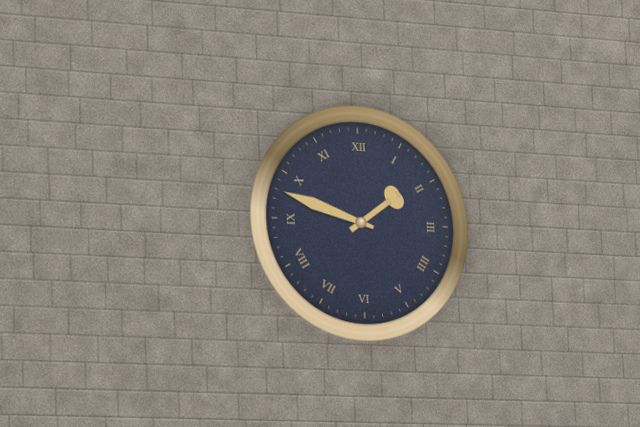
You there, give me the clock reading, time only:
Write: 1:48
